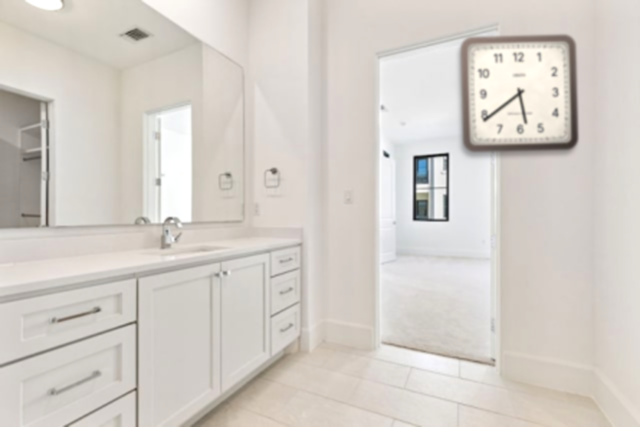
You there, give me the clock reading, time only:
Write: 5:39
